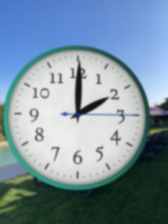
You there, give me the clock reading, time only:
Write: 2:00:15
